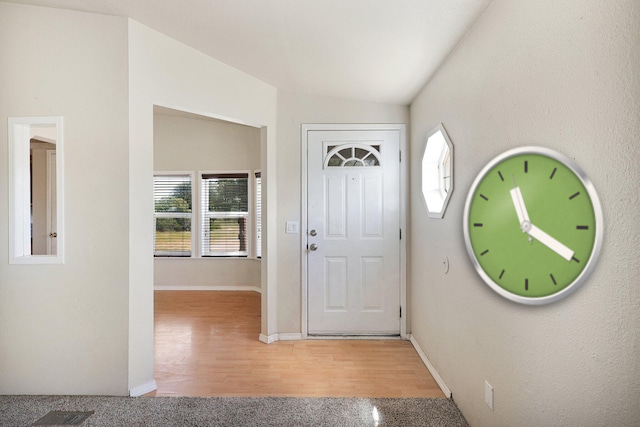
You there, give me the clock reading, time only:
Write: 11:19:57
